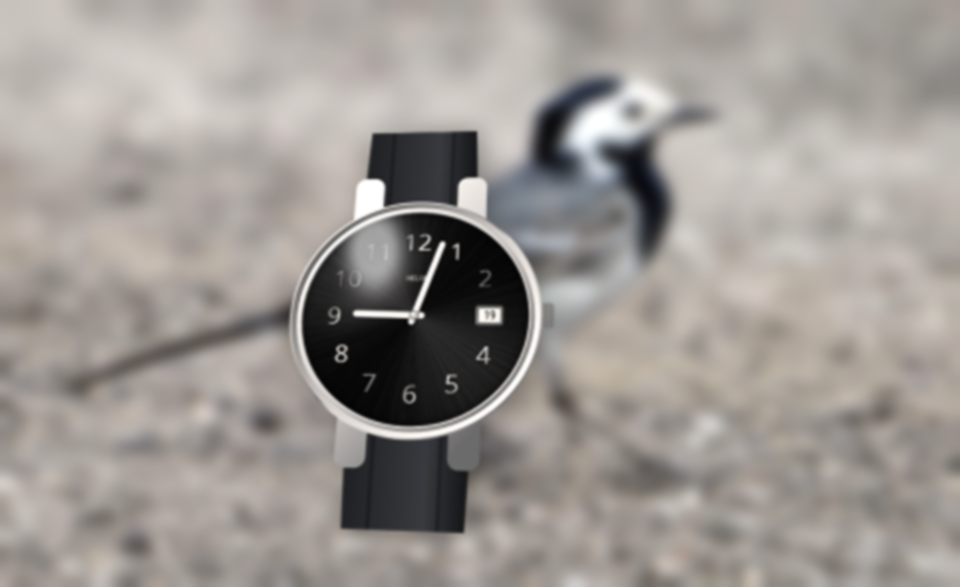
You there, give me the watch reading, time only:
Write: 9:03
